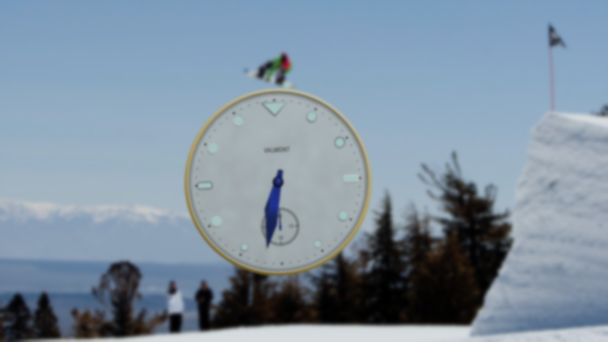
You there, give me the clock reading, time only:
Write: 6:32
